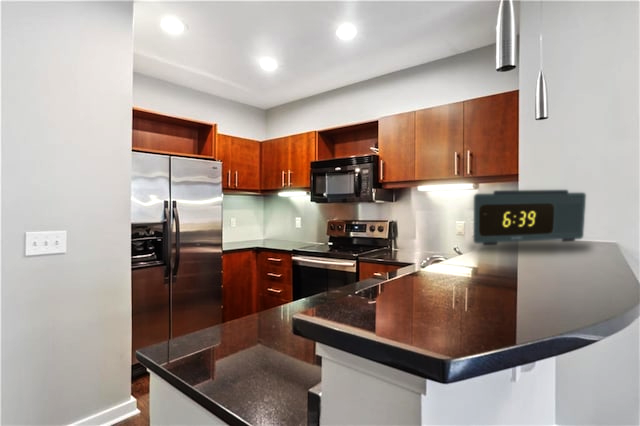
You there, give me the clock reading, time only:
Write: 6:39
